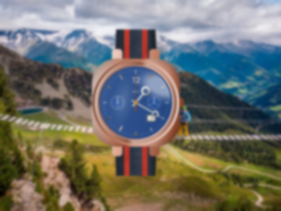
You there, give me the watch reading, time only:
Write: 1:20
